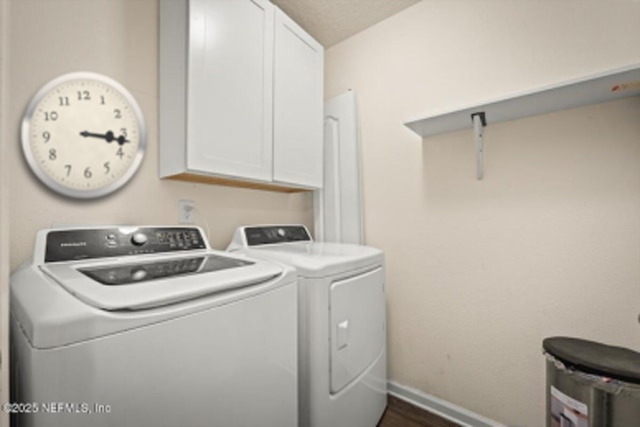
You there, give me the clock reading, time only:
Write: 3:17
